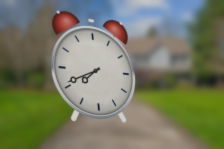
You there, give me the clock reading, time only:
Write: 7:41
